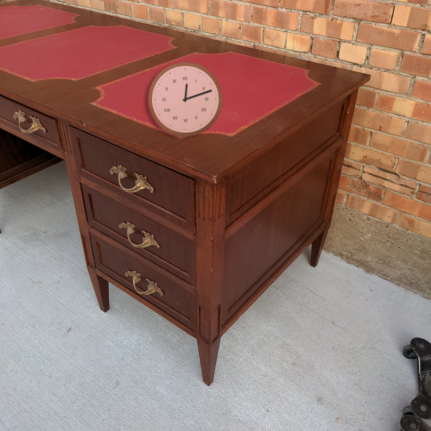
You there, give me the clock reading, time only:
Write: 12:12
